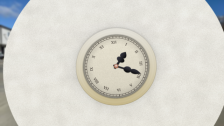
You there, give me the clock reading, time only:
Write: 1:19
